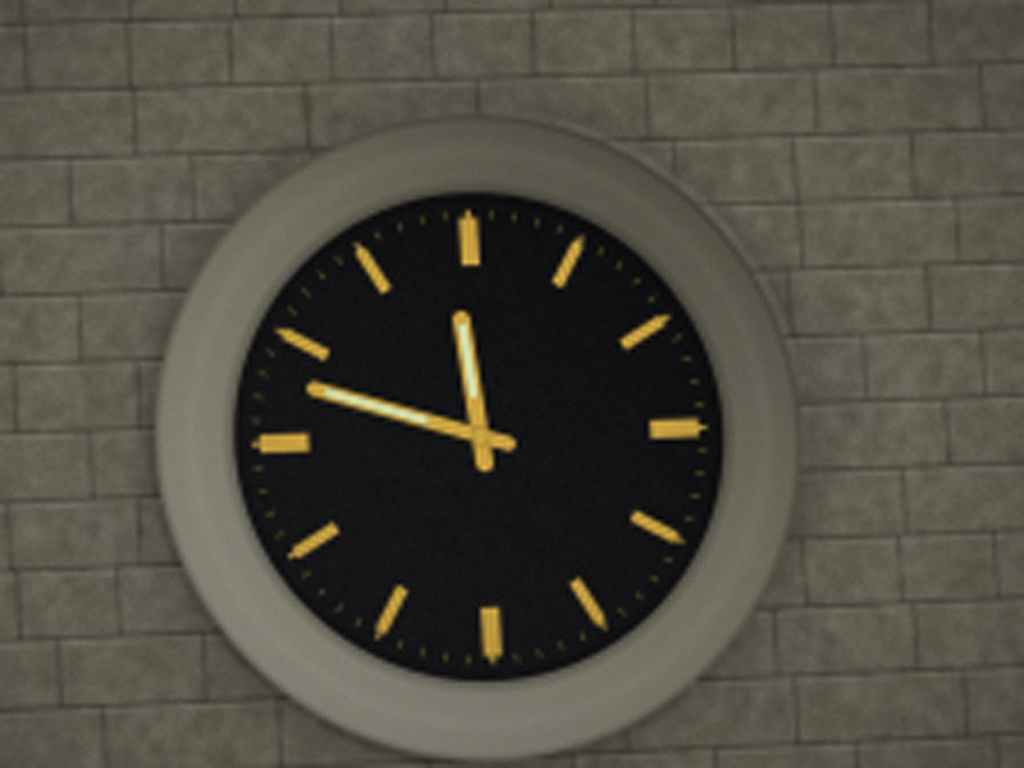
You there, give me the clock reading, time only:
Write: 11:48
